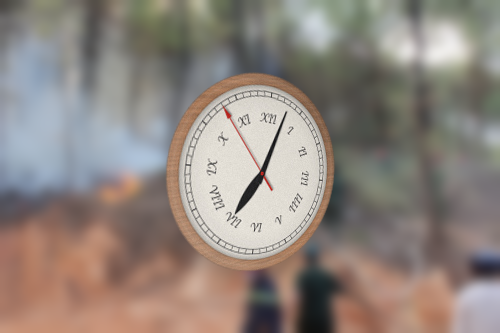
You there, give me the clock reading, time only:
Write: 7:02:53
